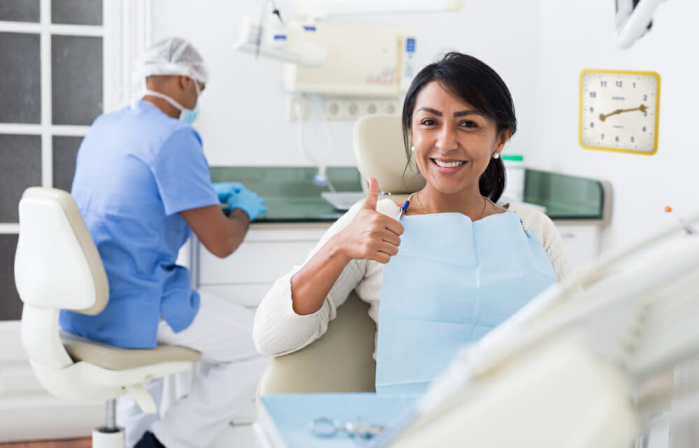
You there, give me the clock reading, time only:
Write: 8:13
